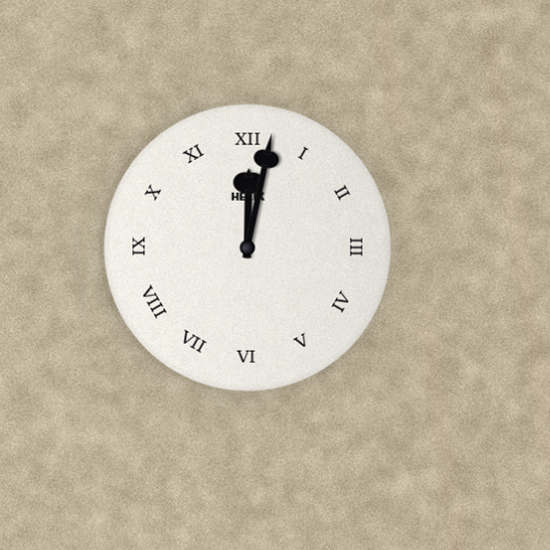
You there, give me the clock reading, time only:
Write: 12:02
